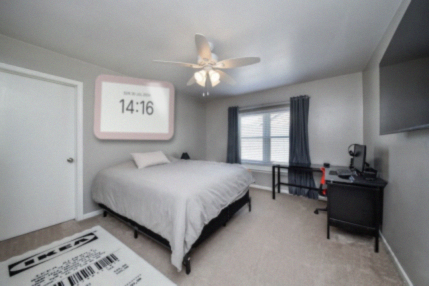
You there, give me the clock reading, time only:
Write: 14:16
